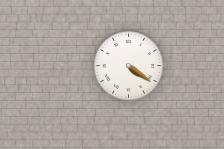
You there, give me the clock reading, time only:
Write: 4:21
